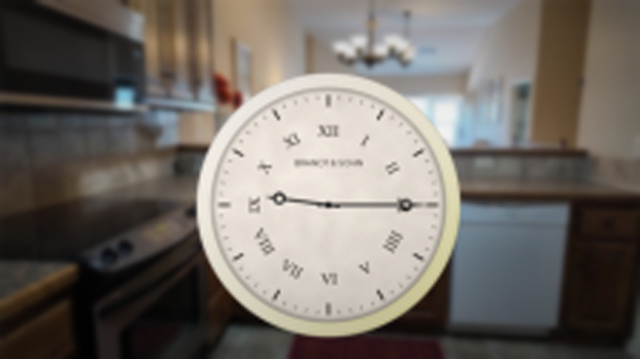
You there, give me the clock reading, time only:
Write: 9:15
